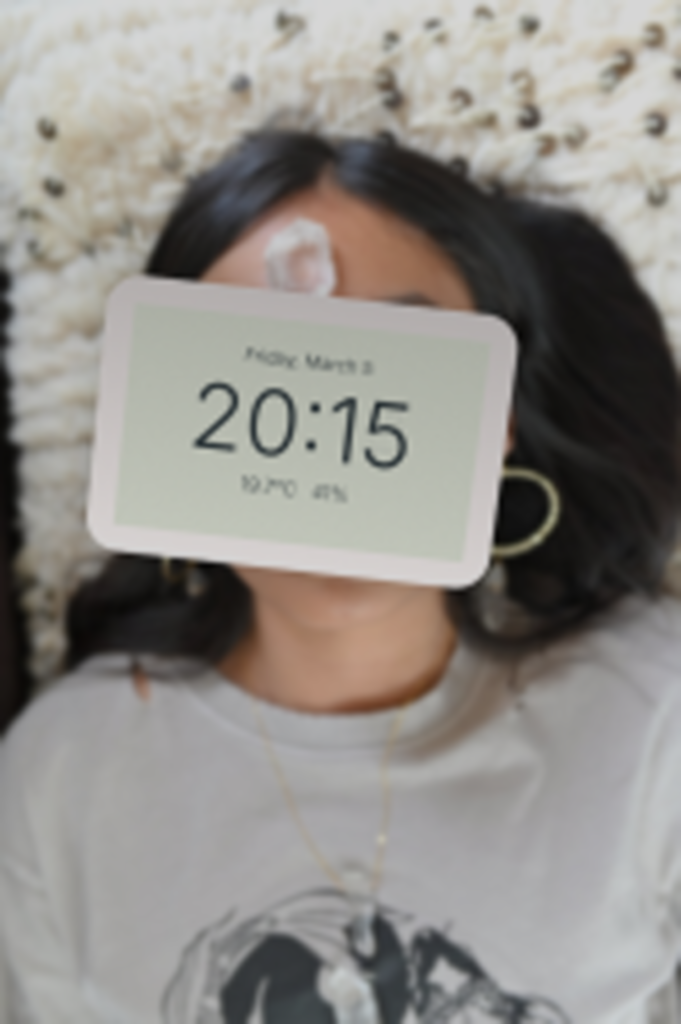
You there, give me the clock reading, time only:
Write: 20:15
